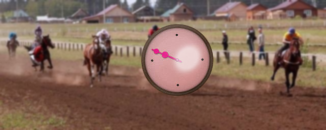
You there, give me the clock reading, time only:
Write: 9:49
